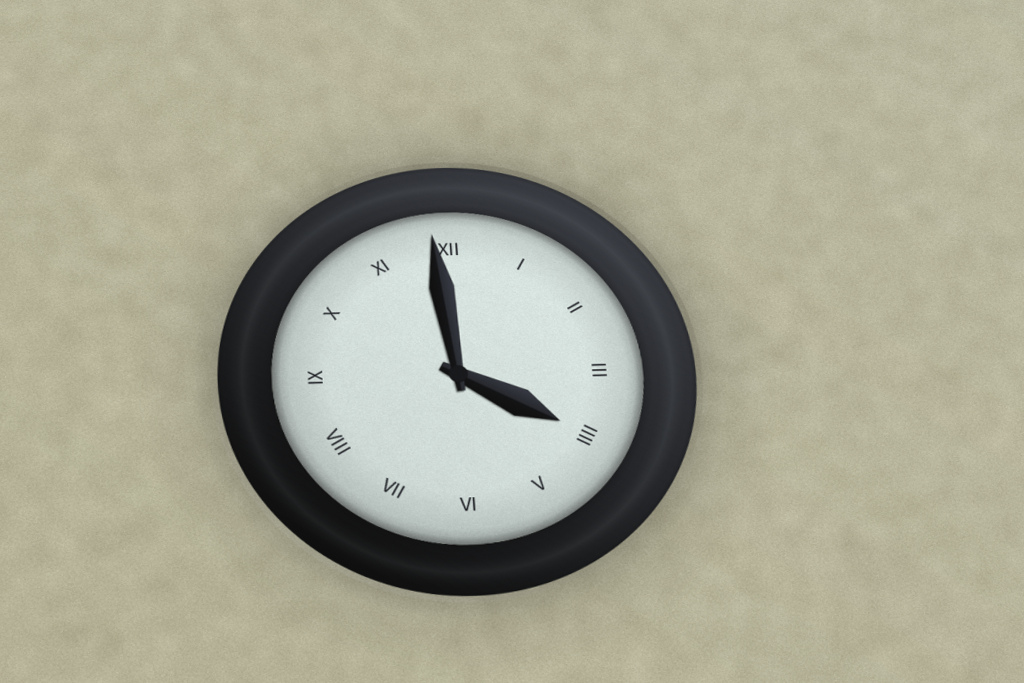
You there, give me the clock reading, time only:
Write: 3:59
